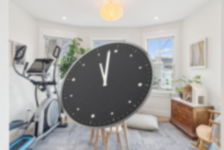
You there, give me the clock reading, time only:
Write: 10:58
